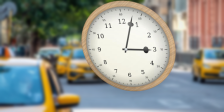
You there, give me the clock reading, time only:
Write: 3:03
